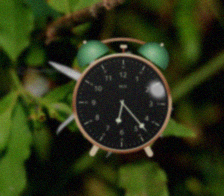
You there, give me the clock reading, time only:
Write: 6:23
